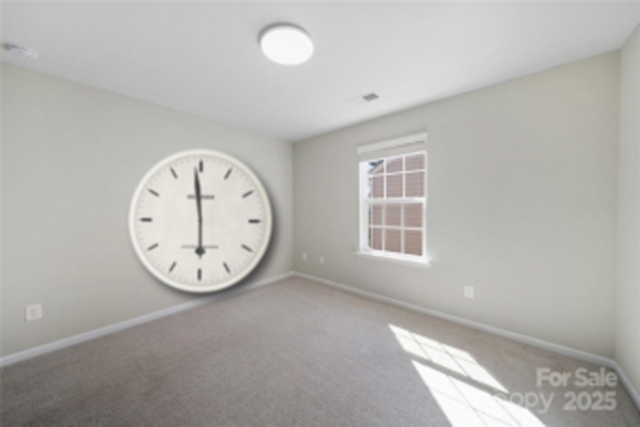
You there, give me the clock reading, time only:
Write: 5:59
